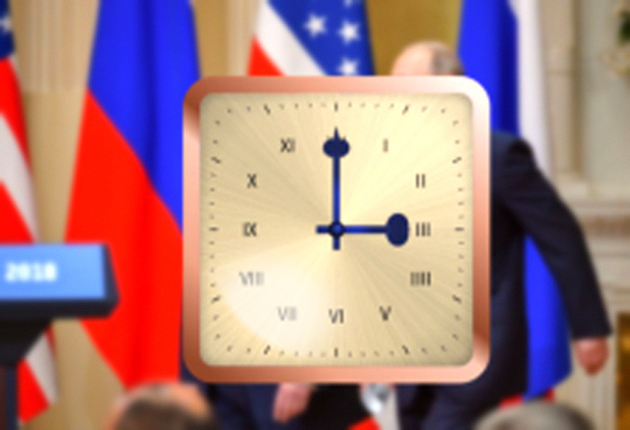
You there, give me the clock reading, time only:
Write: 3:00
